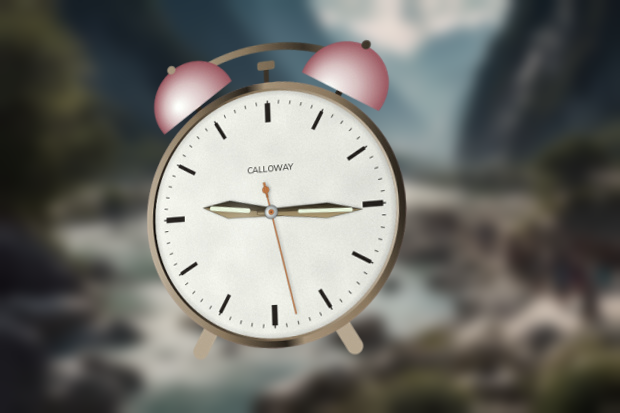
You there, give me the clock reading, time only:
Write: 9:15:28
